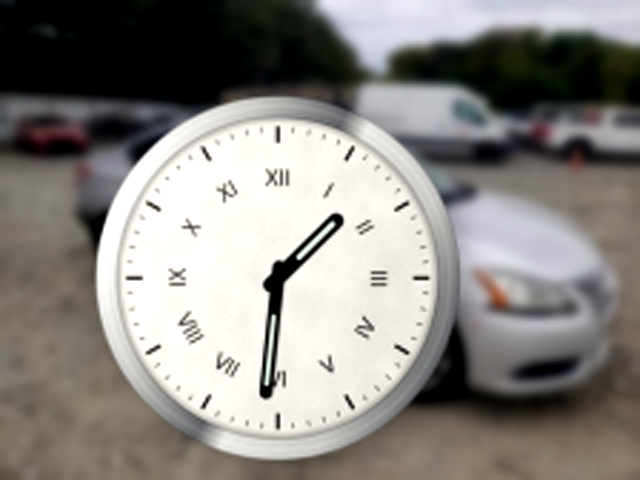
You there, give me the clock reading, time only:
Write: 1:31
